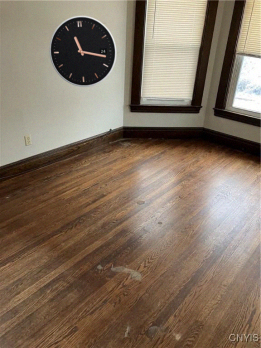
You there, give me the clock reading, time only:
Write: 11:17
